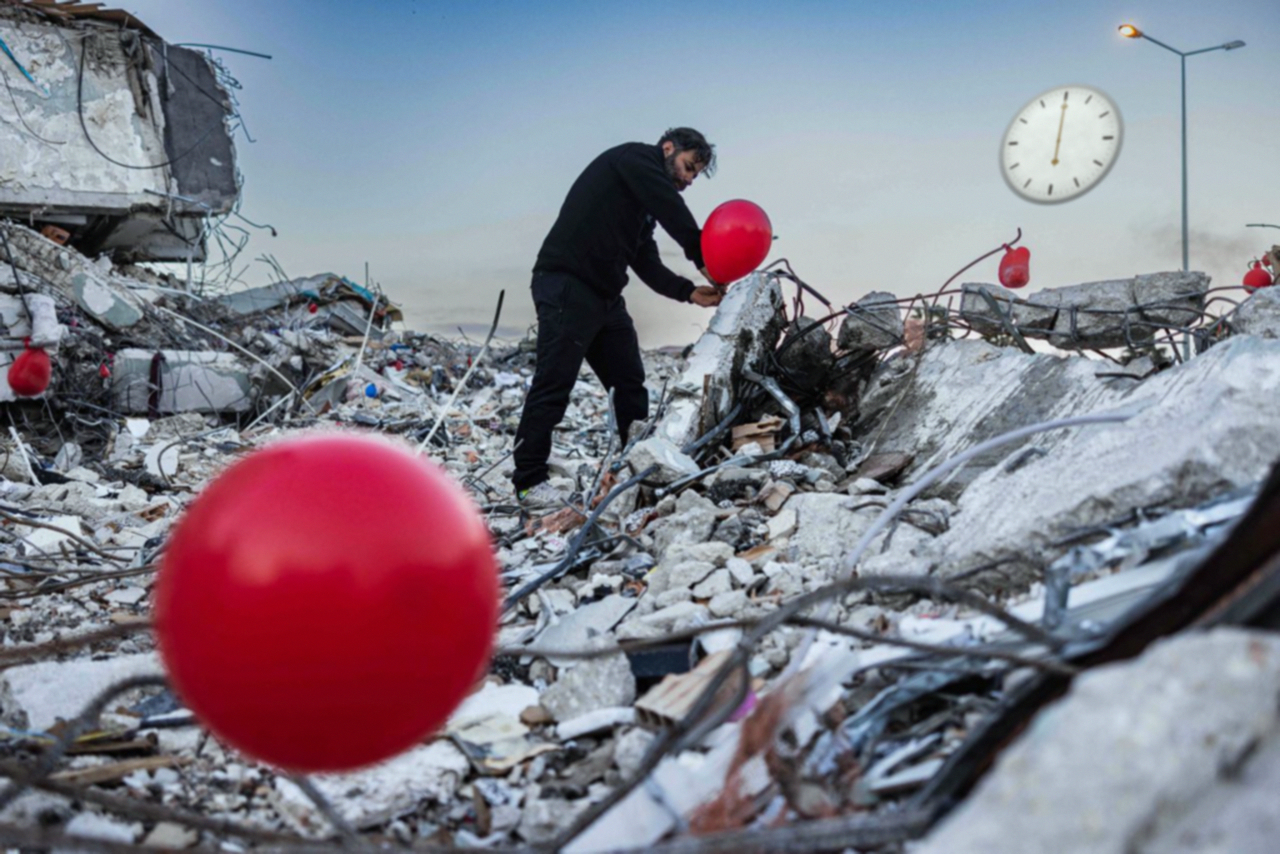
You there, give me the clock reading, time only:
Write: 6:00
